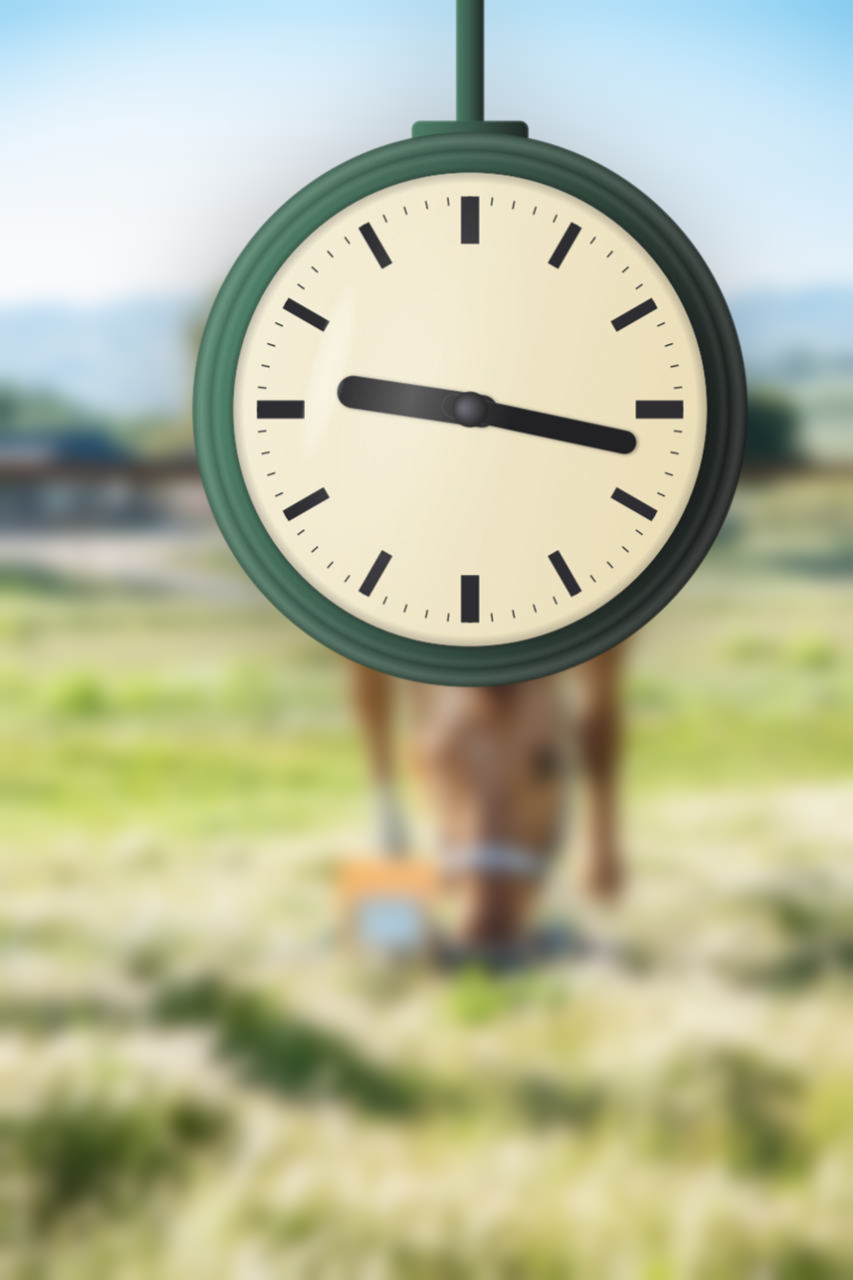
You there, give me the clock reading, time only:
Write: 9:17
